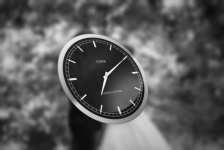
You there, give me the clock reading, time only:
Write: 7:10
